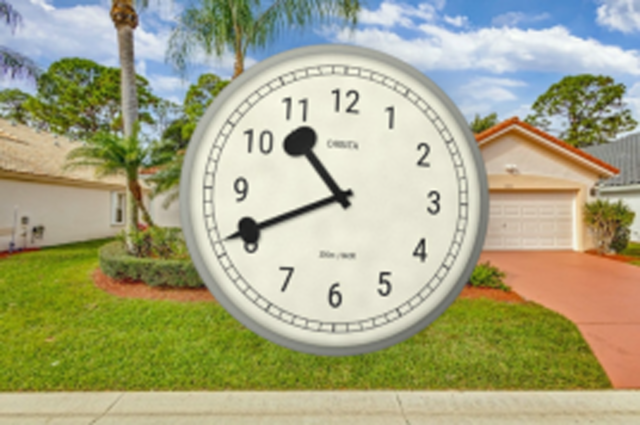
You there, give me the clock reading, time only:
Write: 10:41
